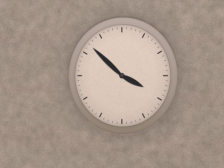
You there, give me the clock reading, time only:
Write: 3:52
